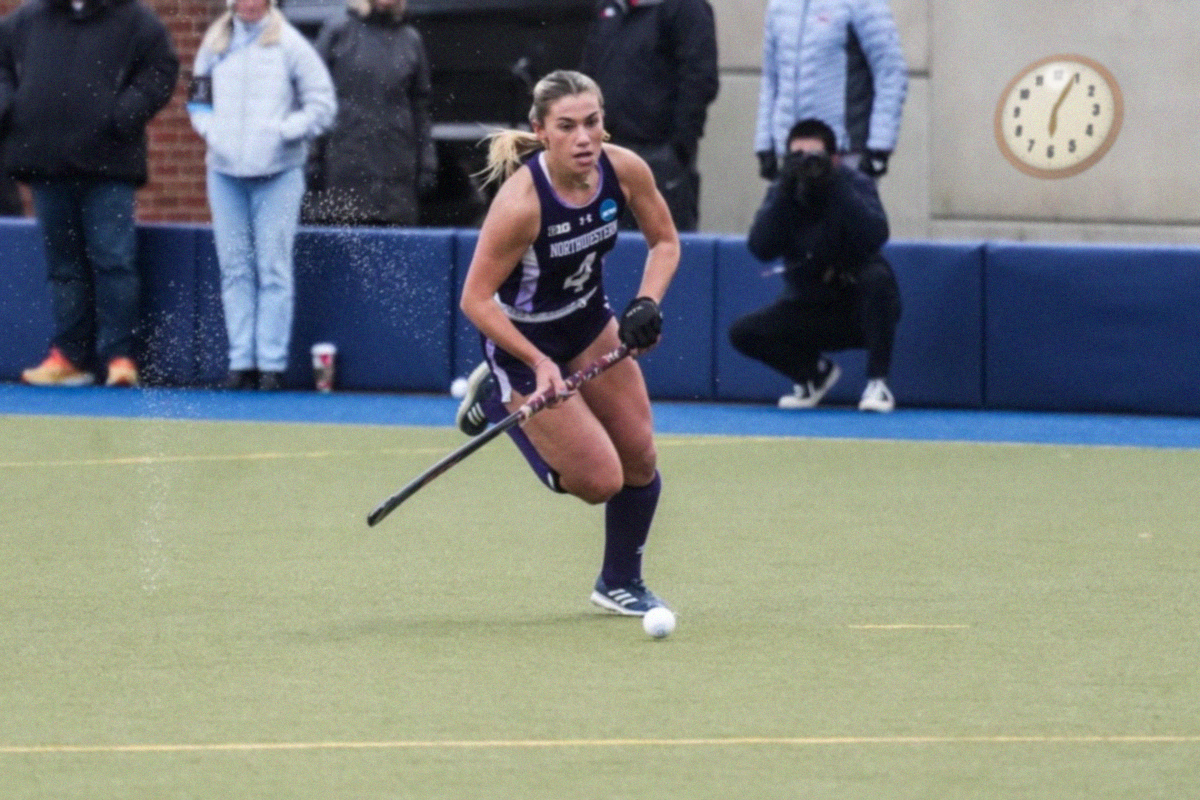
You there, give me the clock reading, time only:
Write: 6:04
